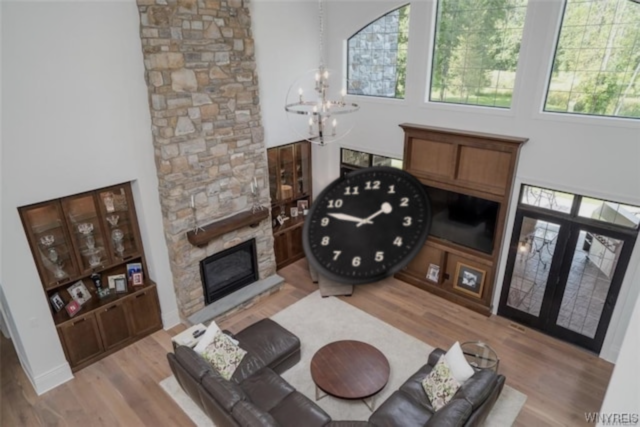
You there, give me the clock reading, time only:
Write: 1:47
